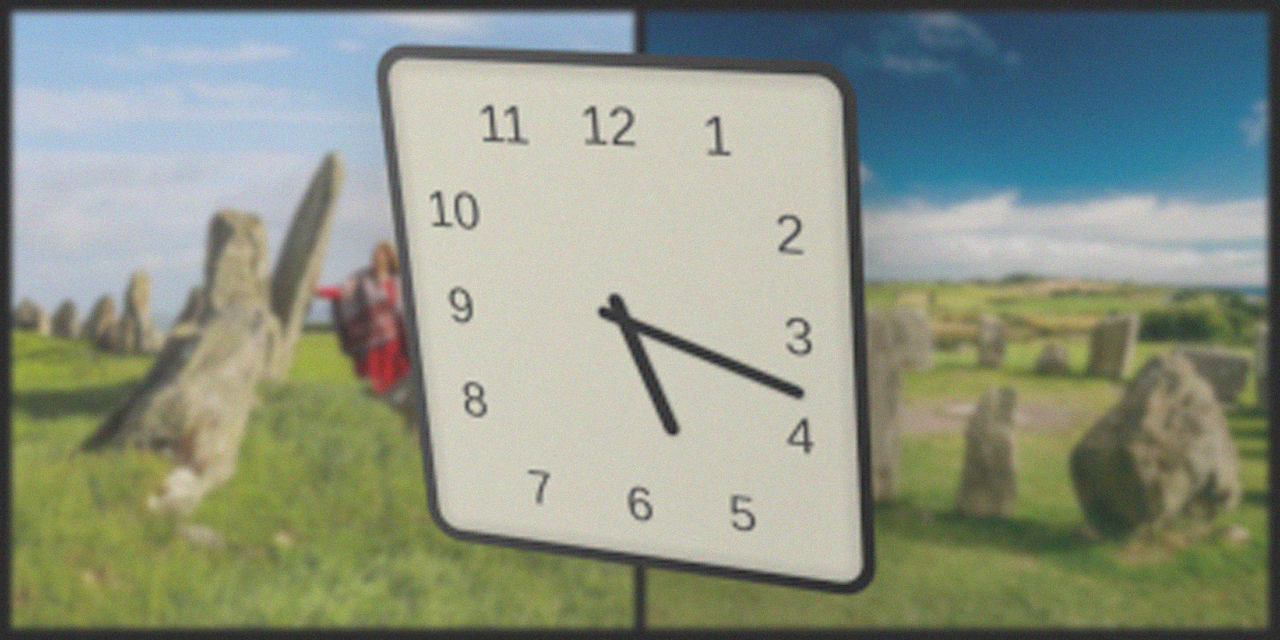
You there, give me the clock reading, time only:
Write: 5:18
